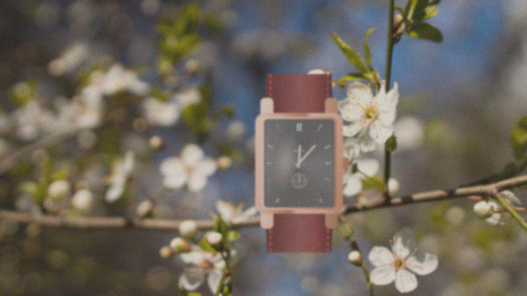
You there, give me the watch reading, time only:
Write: 12:07
